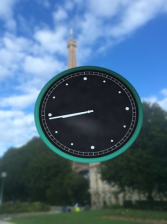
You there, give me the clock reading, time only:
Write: 8:44
